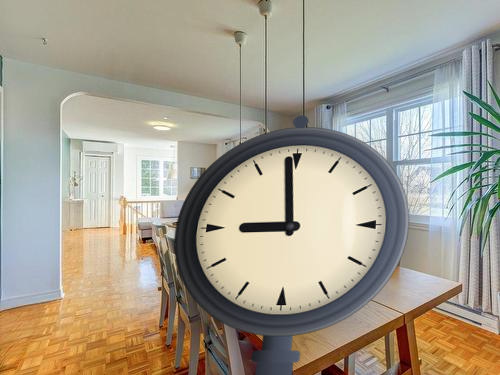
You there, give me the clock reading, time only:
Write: 8:59
